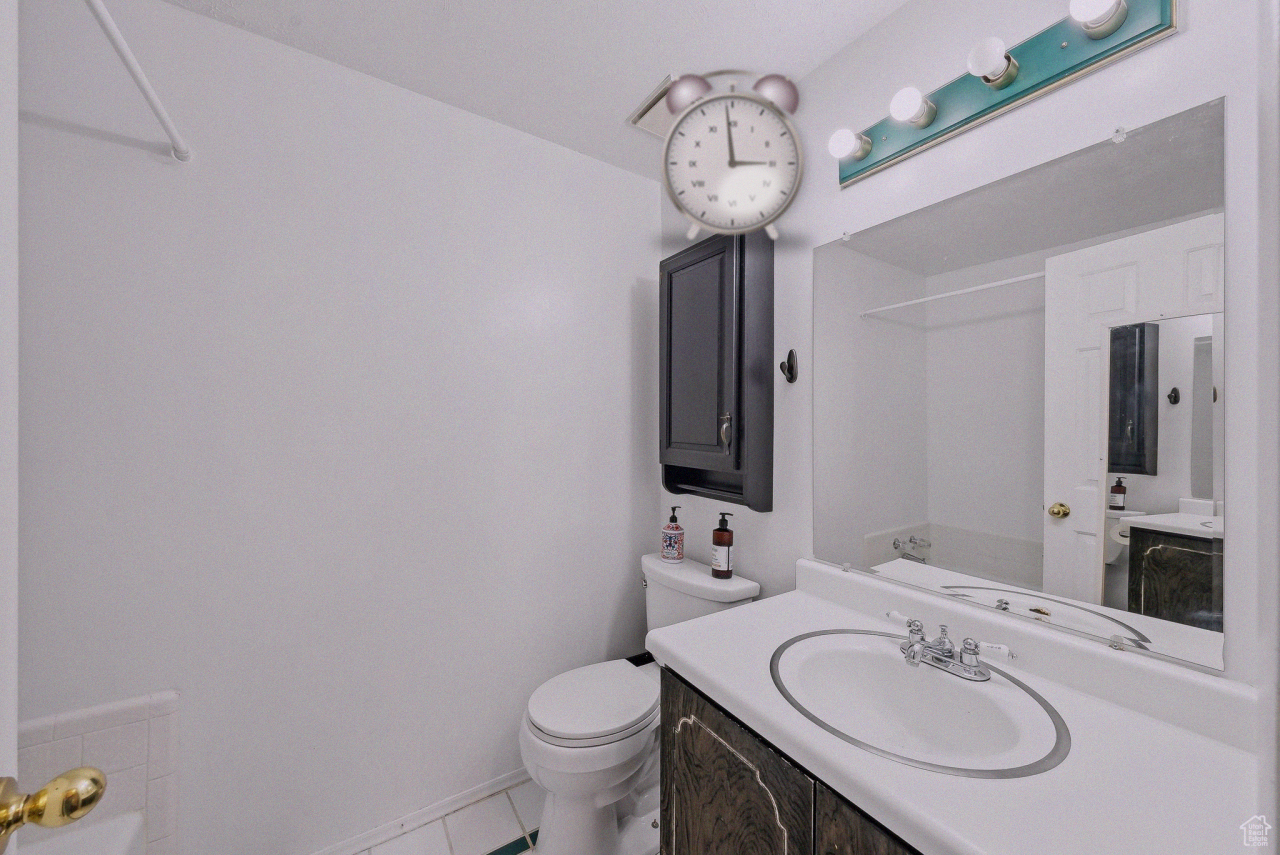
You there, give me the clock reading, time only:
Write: 2:59
